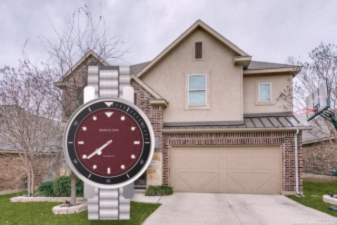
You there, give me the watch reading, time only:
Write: 7:39
